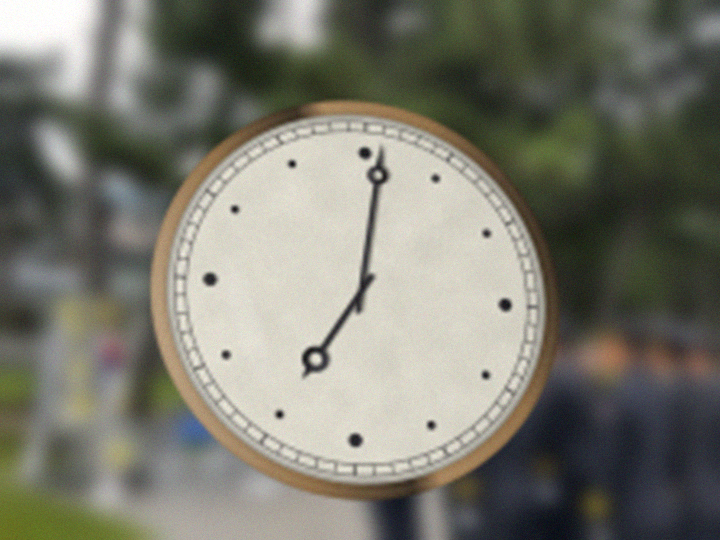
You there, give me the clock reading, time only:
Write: 7:01
